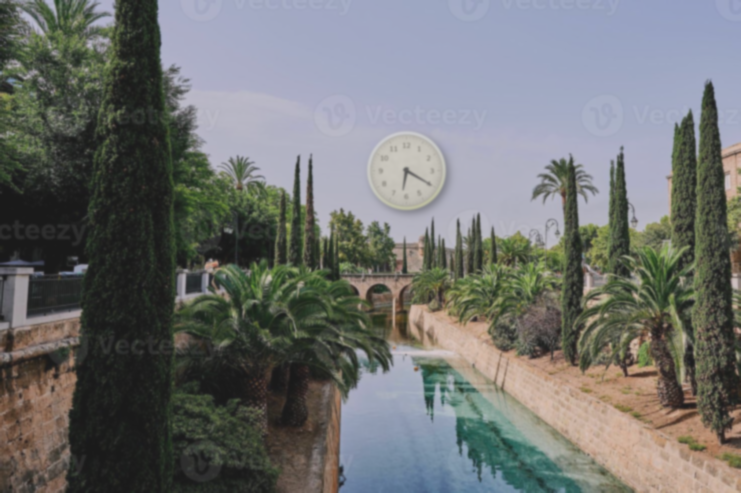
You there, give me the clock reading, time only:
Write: 6:20
